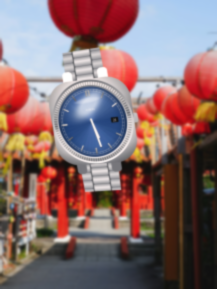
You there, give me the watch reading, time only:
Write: 5:28
